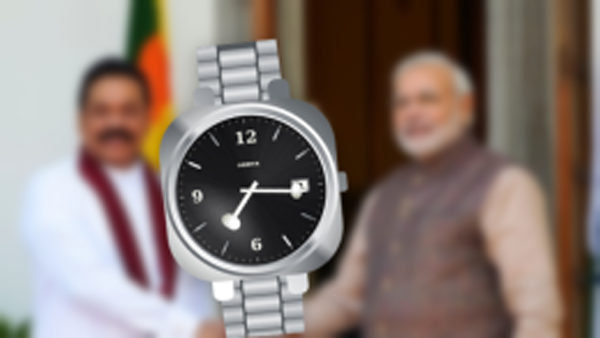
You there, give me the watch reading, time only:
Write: 7:16
